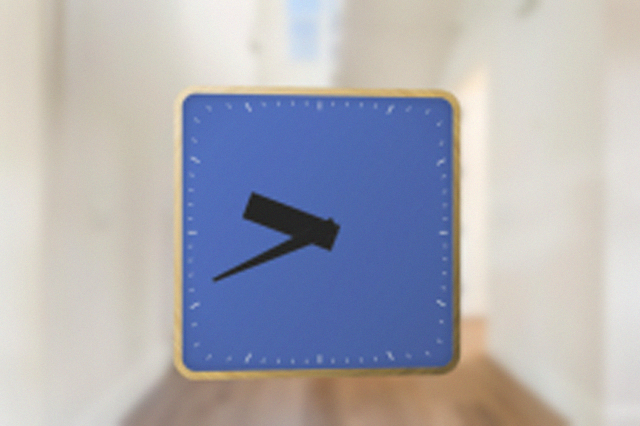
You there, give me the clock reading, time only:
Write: 9:41
